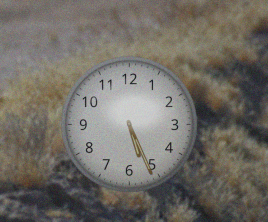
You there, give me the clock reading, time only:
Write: 5:26
